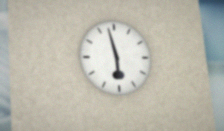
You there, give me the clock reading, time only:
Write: 5:58
